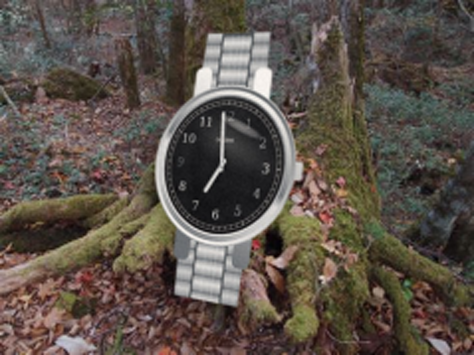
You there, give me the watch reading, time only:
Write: 6:59
